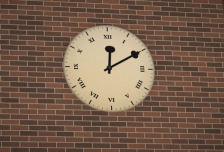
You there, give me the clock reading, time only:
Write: 12:10
